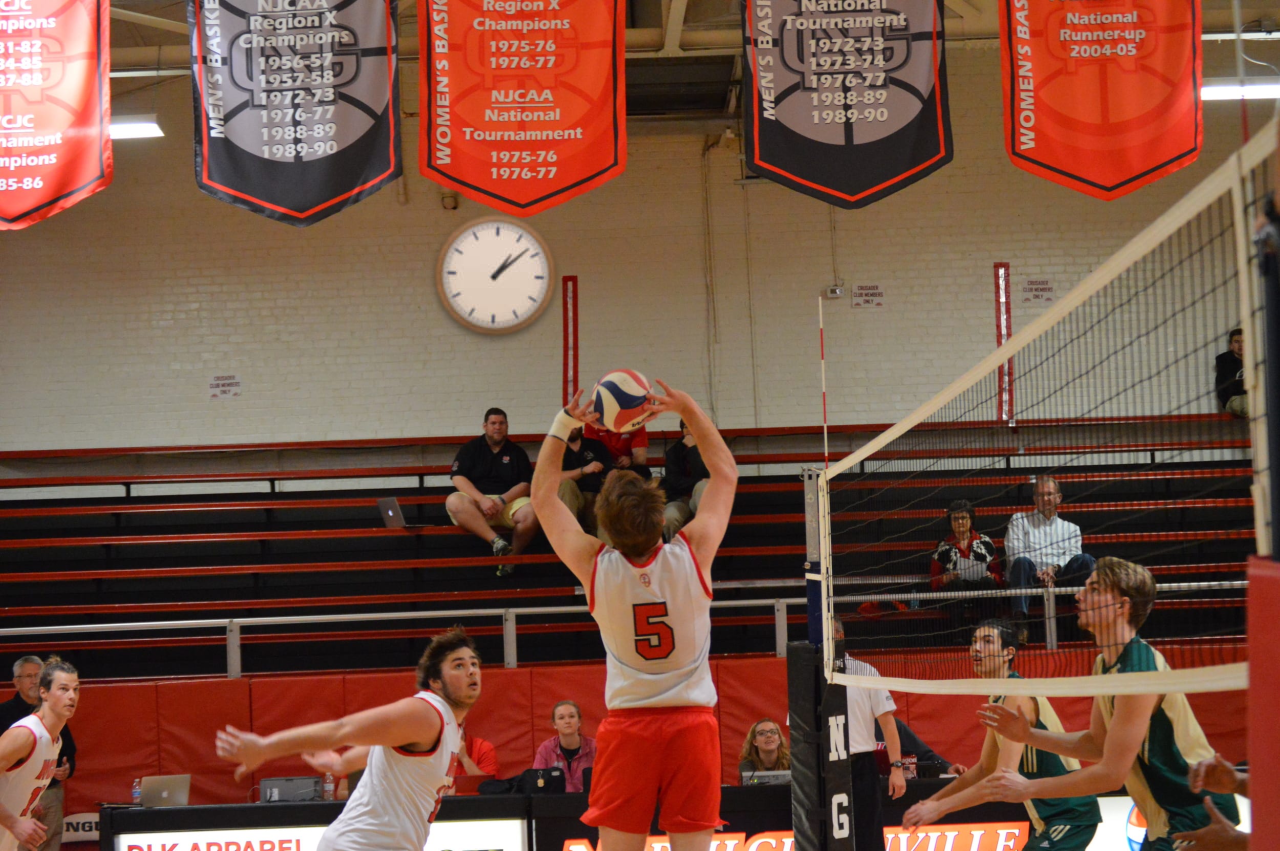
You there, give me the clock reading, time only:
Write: 1:08
